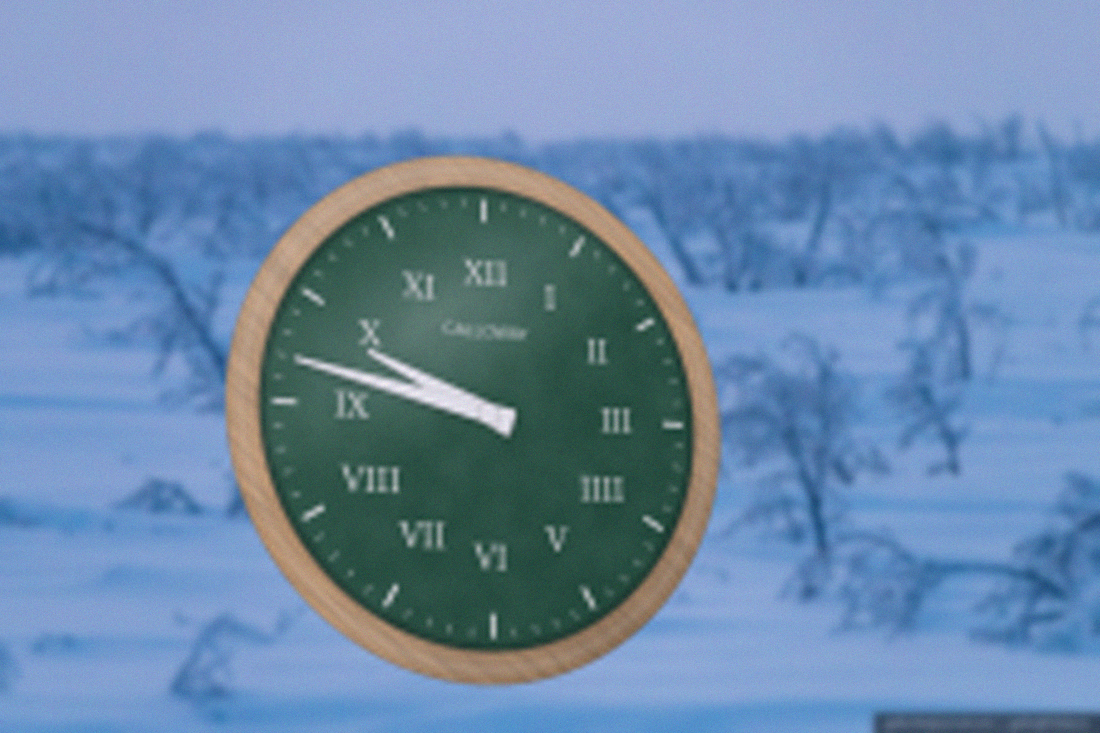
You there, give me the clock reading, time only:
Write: 9:47
